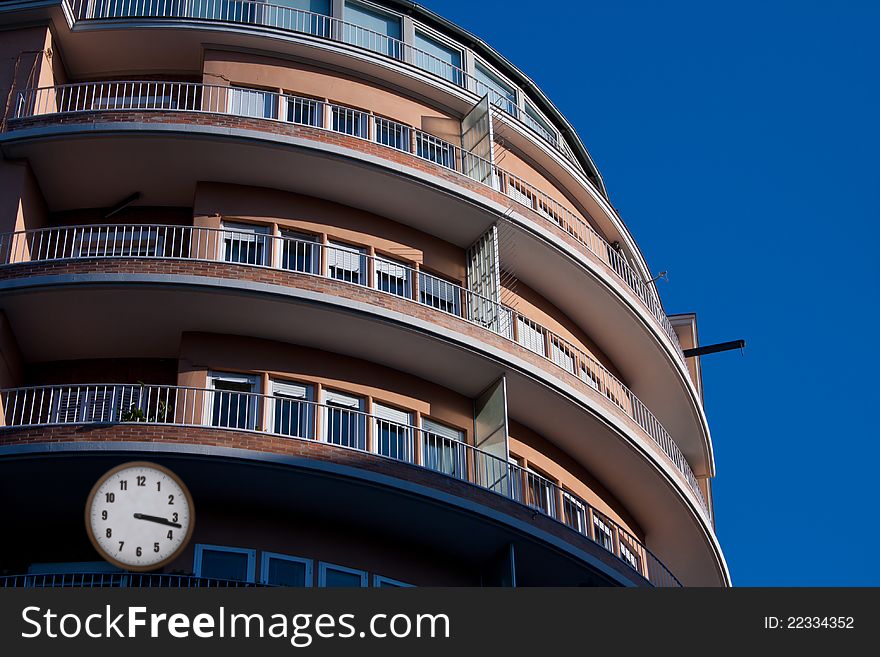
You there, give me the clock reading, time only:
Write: 3:17
